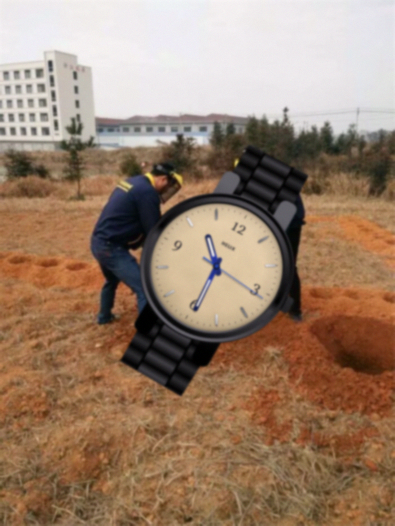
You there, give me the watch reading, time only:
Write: 10:29:16
